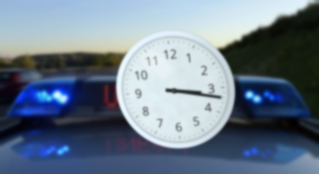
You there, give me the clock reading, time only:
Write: 3:17
